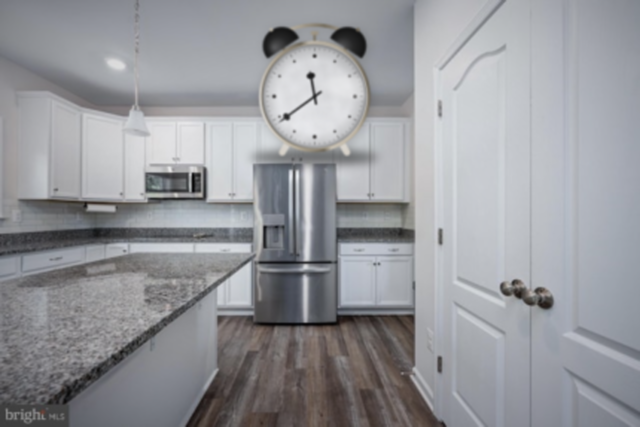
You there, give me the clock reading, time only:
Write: 11:39
